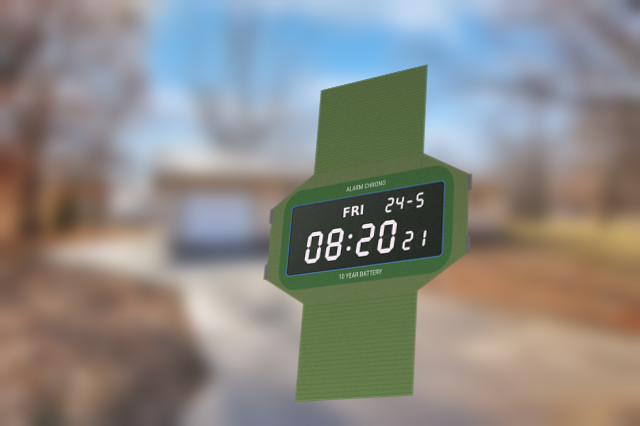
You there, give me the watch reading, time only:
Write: 8:20:21
